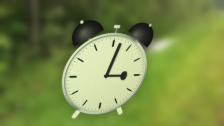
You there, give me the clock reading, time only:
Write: 3:02
